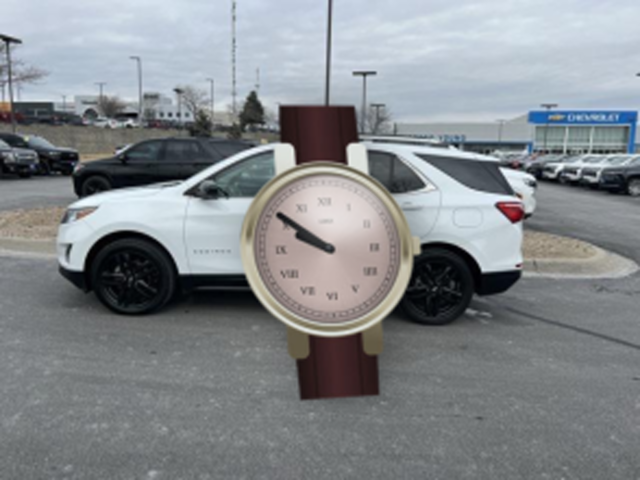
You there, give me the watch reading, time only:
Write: 9:51
